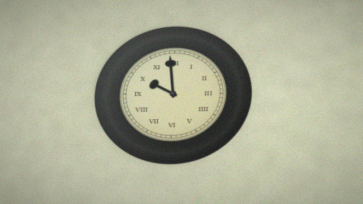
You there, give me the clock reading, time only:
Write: 9:59
